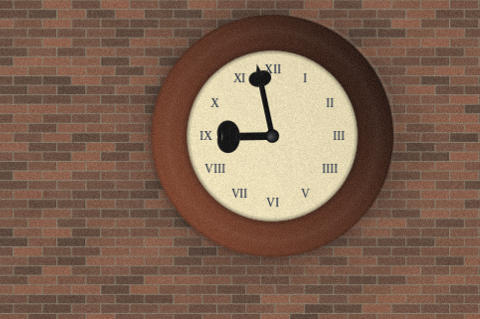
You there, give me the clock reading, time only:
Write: 8:58
